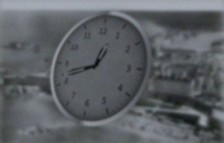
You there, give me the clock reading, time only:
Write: 12:42
